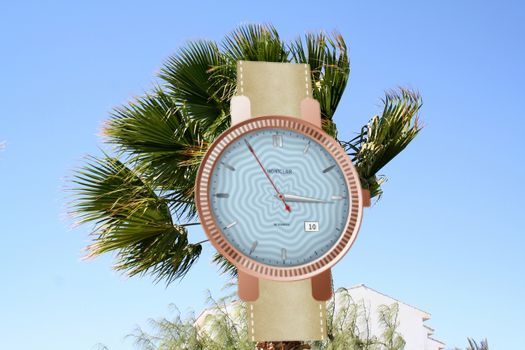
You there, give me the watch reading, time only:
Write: 3:15:55
